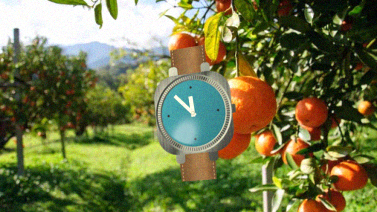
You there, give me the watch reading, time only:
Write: 11:53
